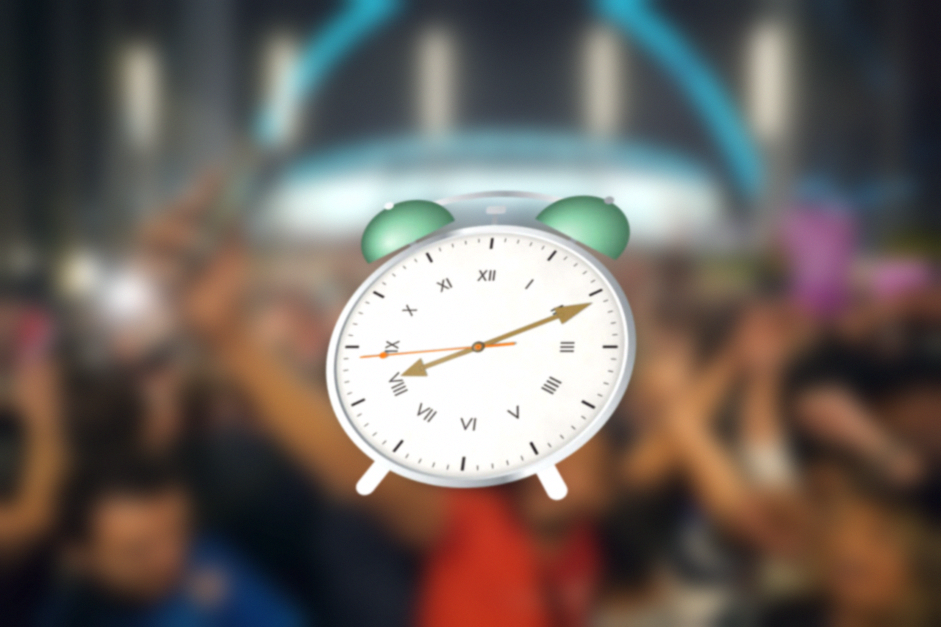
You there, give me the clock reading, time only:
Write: 8:10:44
